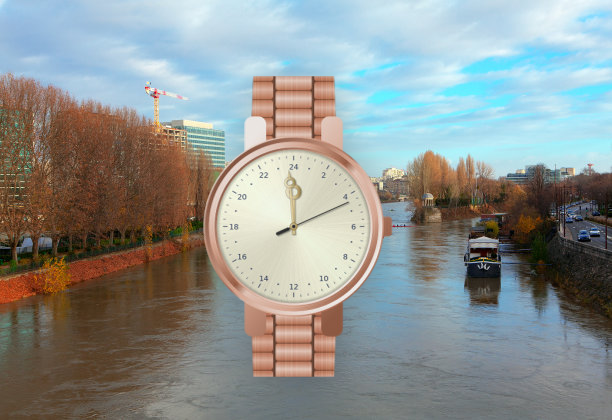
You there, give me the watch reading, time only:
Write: 23:59:11
